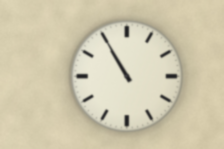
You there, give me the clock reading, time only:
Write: 10:55
